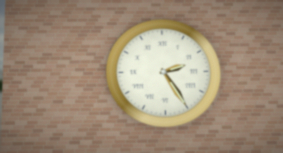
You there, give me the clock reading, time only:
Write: 2:25
